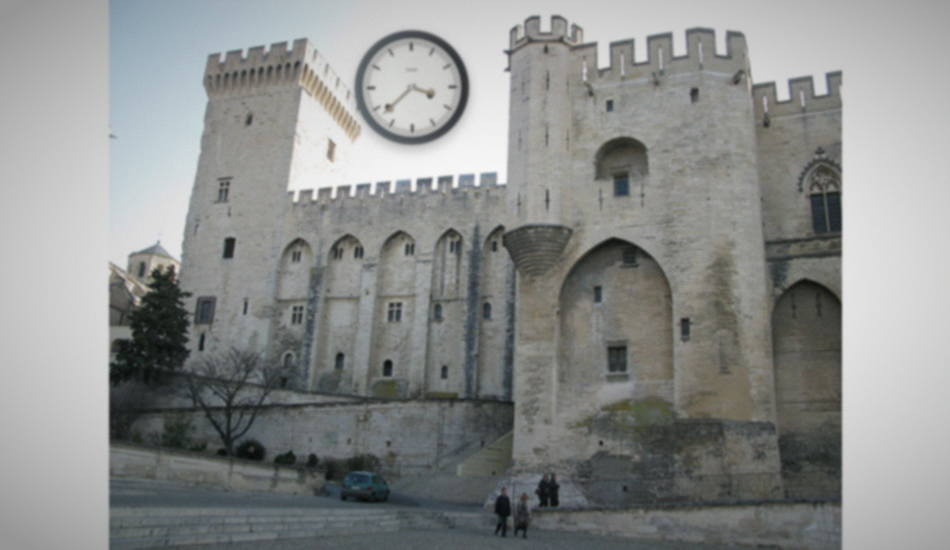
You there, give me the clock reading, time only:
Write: 3:38
